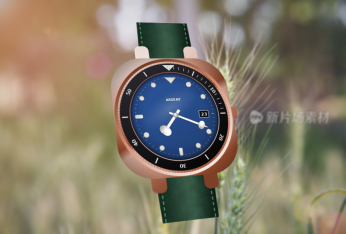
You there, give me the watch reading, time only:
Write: 7:19
